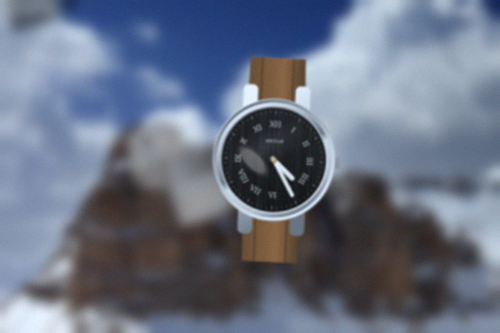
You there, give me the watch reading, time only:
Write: 4:25
